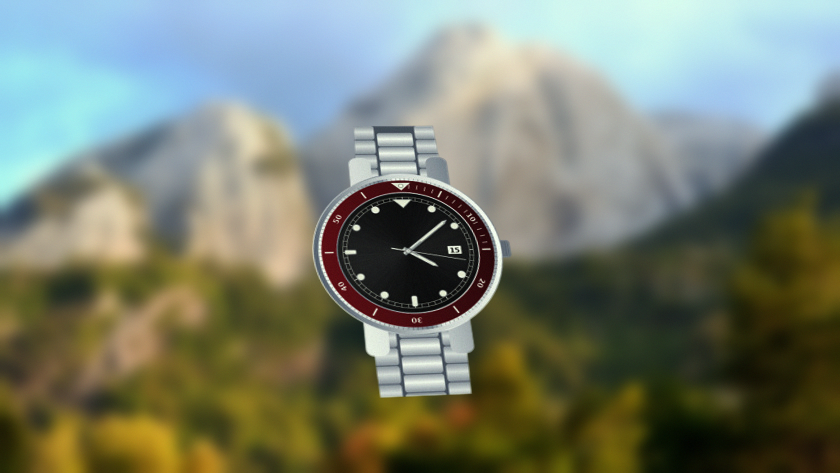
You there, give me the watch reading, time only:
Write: 4:08:17
